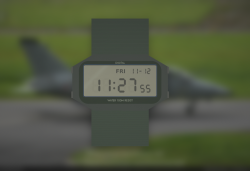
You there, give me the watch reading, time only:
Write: 11:27:55
